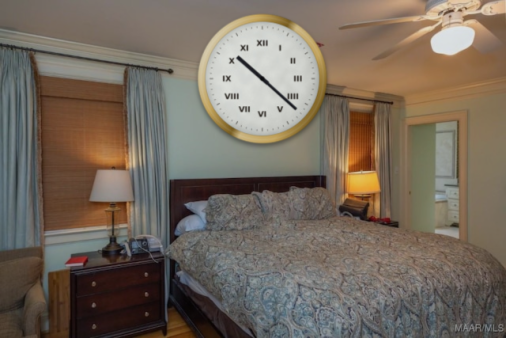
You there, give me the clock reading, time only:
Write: 10:22
